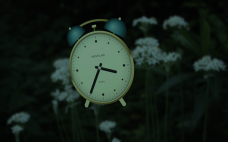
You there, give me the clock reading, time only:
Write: 3:35
